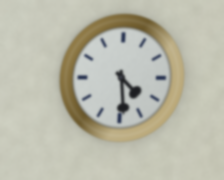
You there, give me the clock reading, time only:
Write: 4:29
